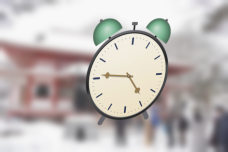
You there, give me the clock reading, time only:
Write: 4:46
